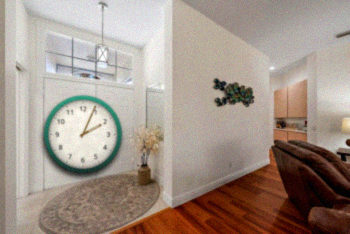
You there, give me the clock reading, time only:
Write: 2:04
